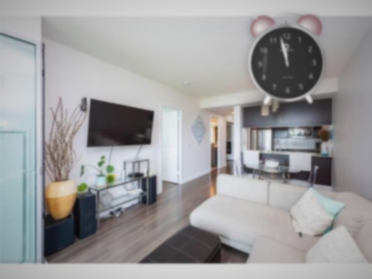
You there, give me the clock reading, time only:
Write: 11:58
